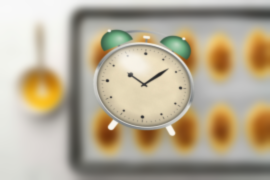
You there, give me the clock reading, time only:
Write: 10:08
